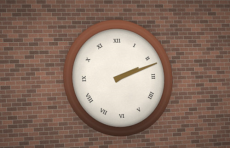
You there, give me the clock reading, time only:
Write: 2:12
